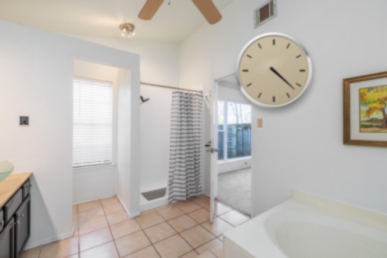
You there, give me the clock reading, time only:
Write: 4:22
